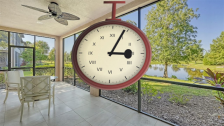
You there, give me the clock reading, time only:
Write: 3:04
